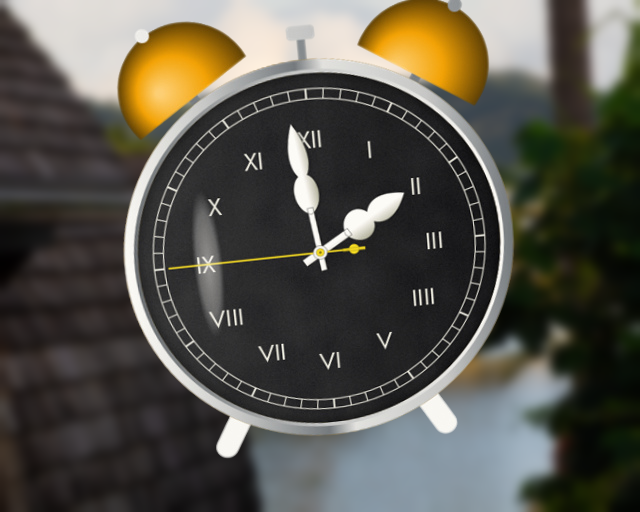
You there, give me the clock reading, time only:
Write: 1:58:45
